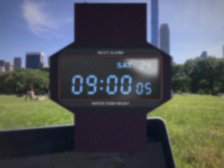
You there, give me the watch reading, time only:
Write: 9:00:05
